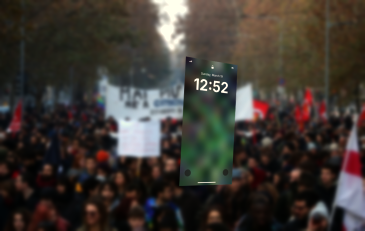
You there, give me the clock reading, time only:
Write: 12:52
